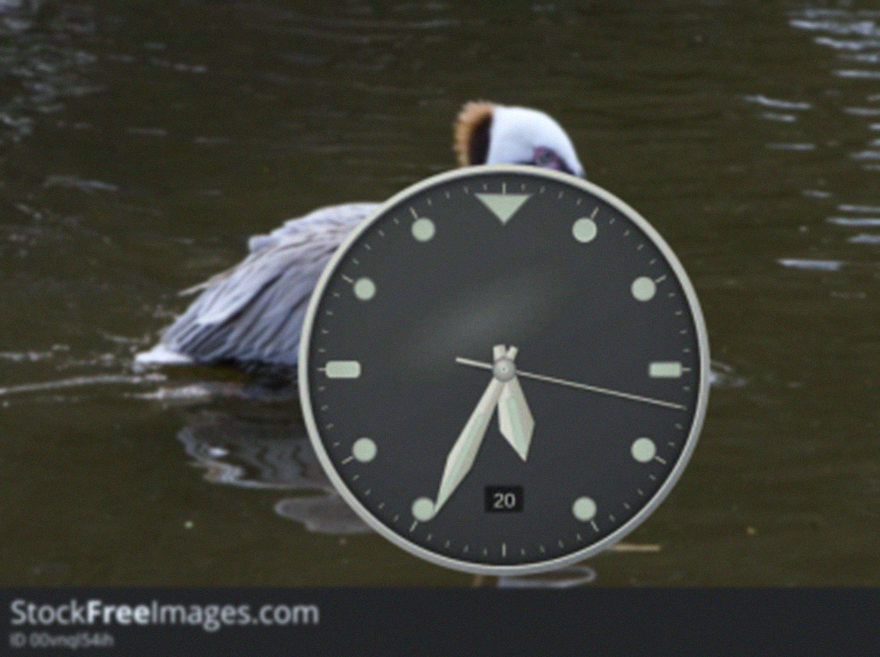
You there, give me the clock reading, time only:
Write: 5:34:17
